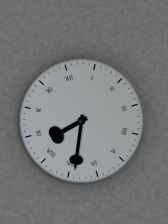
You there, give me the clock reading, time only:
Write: 8:34
